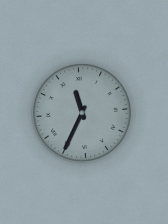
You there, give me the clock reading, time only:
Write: 11:35
